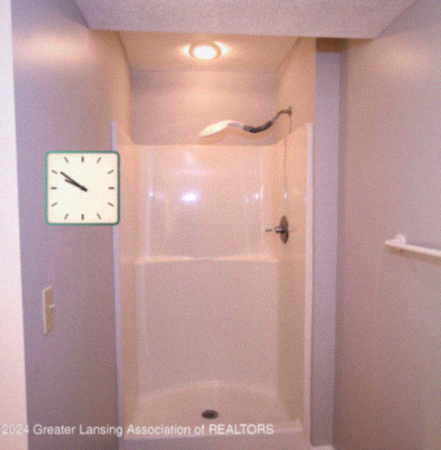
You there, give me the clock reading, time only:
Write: 9:51
